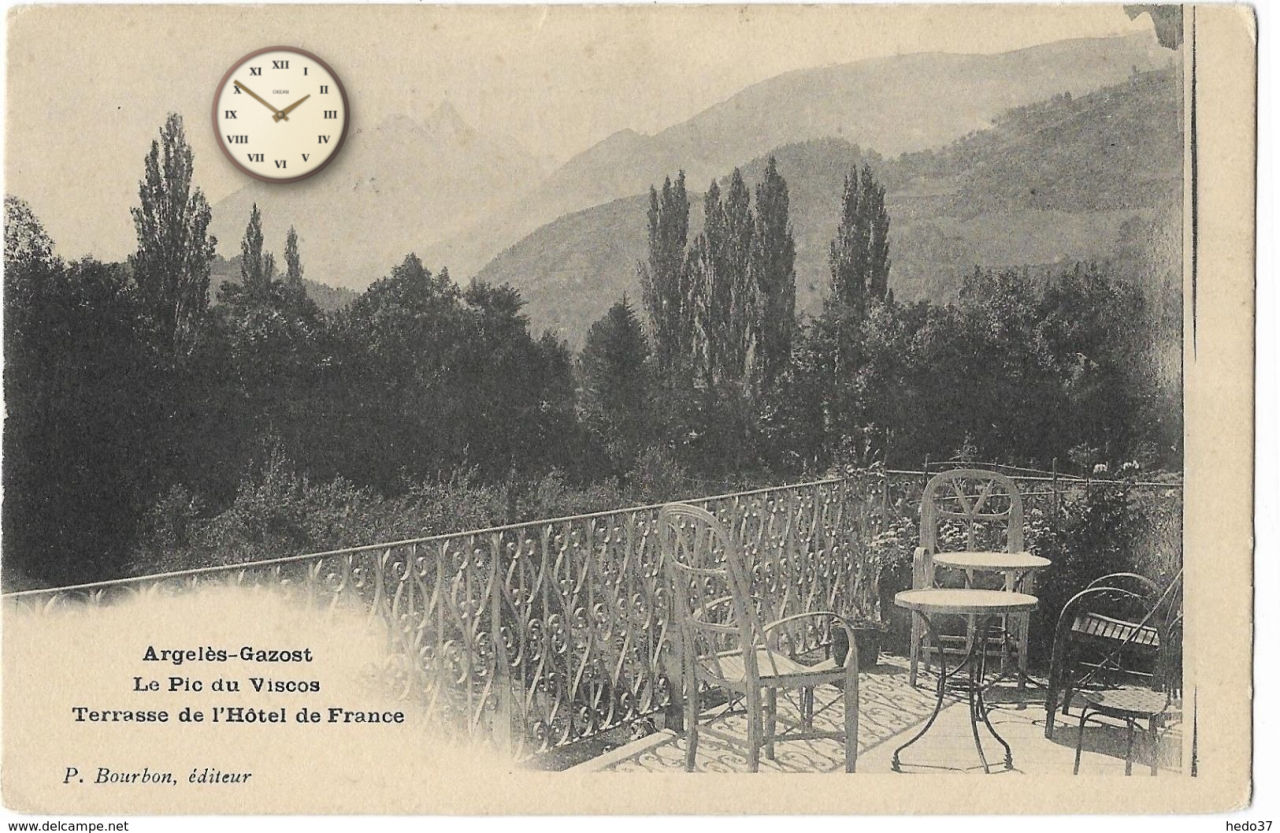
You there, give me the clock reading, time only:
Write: 1:51
